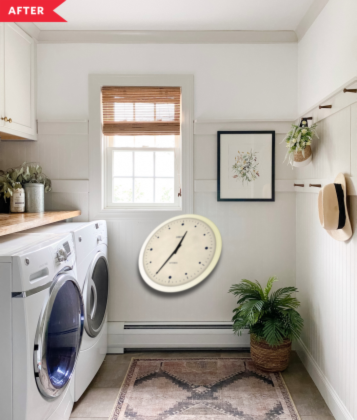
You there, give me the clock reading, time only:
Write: 12:35
